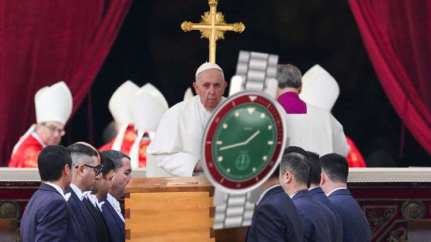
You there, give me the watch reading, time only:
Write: 1:43
